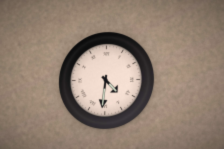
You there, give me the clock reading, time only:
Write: 4:31
